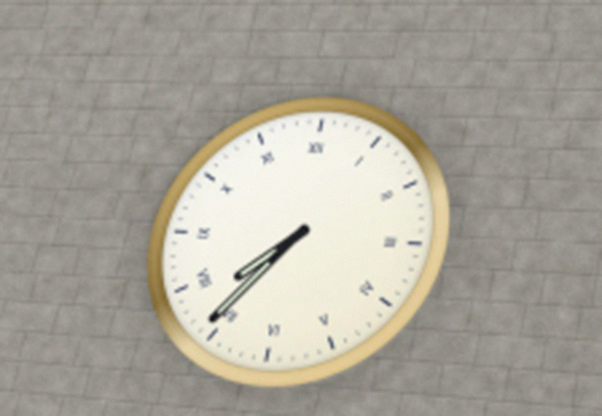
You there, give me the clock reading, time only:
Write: 7:36
